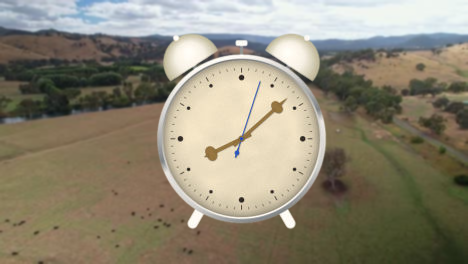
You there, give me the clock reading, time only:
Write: 8:08:03
